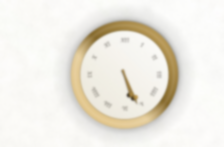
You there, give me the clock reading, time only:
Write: 5:26
